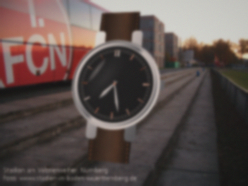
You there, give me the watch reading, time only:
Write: 7:28
